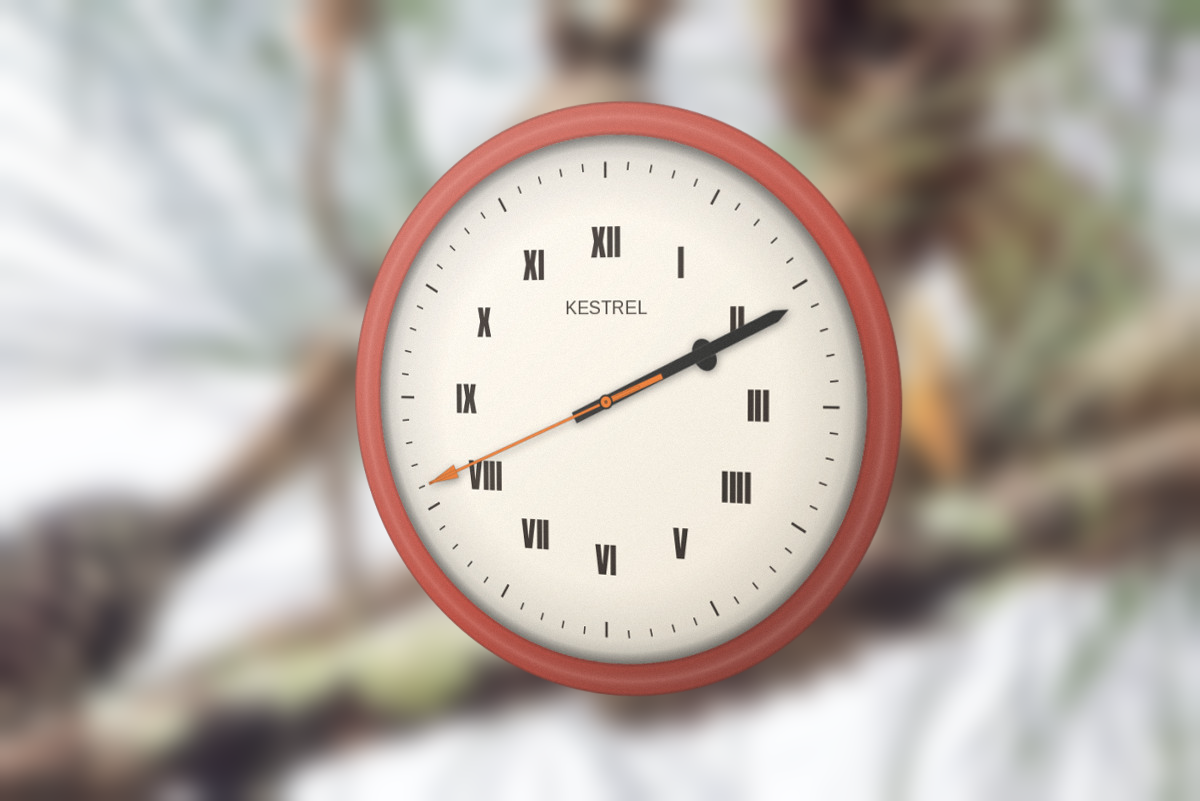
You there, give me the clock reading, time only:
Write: 2:10:41
